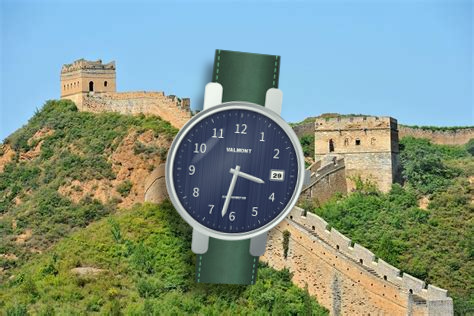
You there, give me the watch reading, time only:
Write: 3:32
